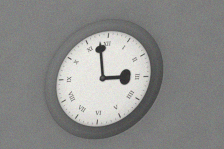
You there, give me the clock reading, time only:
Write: 2:58
